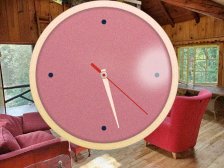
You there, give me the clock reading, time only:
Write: 5:27:22
